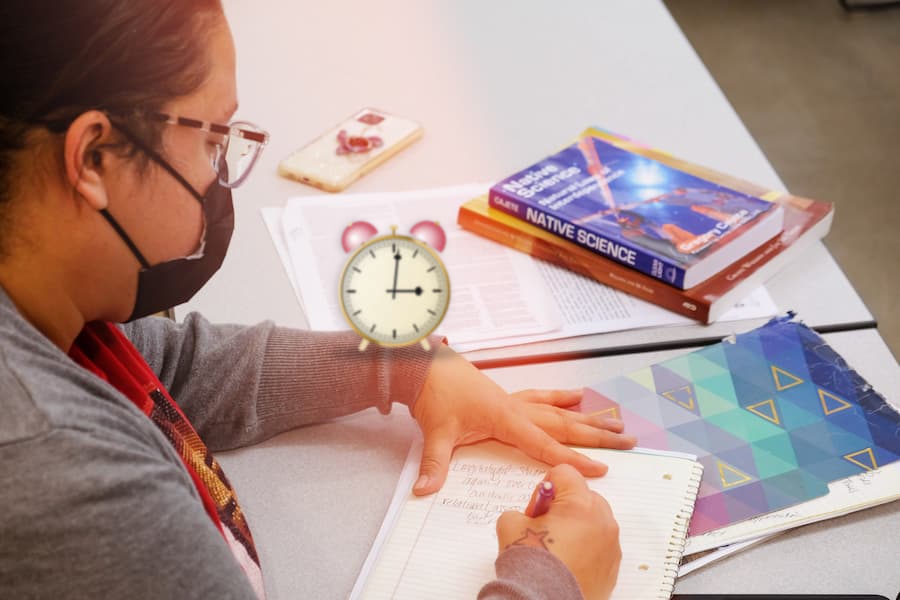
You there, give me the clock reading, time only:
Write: 3:01
